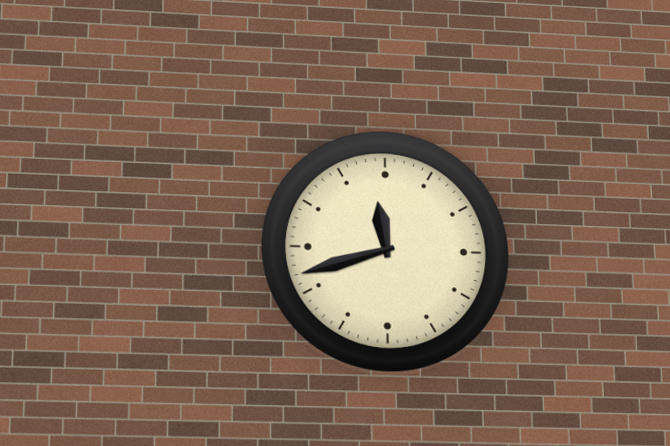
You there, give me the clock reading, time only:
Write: 11:42
